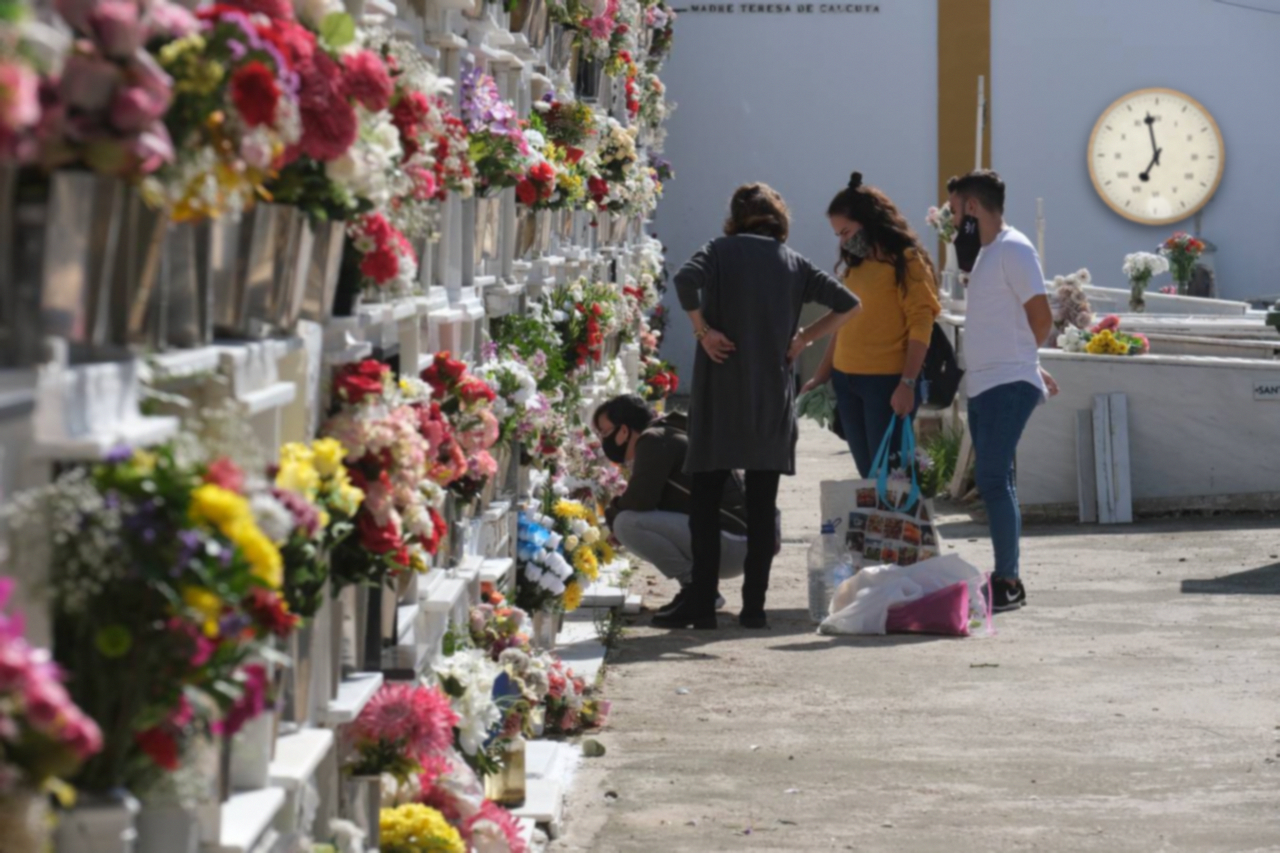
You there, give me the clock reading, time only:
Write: 6:58
